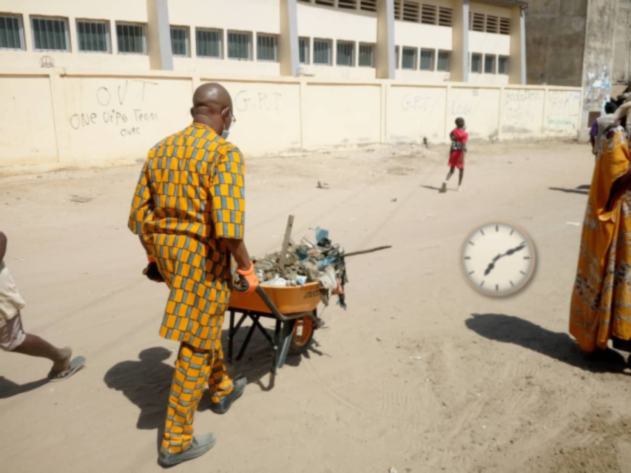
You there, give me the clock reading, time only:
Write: 7:11
